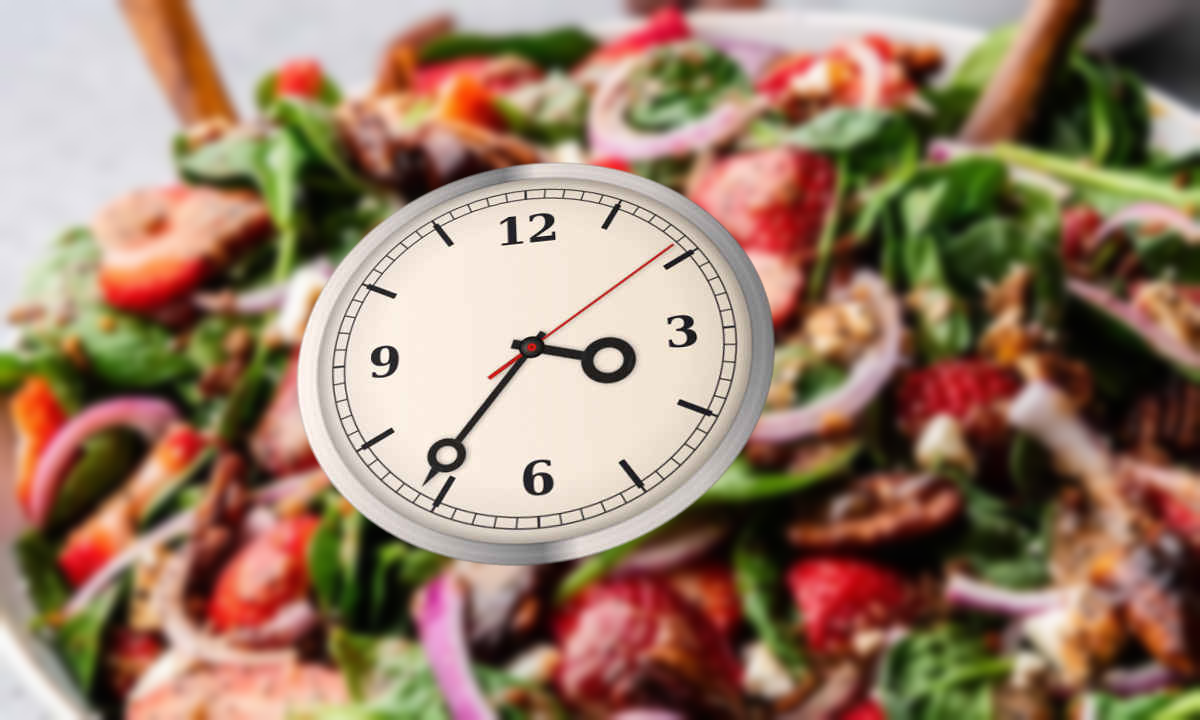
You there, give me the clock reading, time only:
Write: 3:36:09
